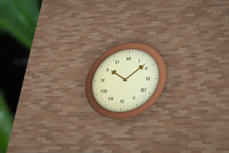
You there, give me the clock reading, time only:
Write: 10:08
